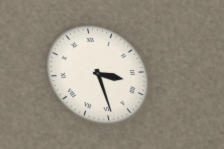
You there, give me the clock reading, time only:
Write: 3:29
